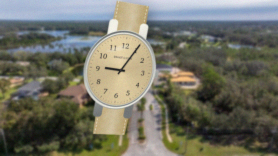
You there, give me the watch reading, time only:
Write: 9:05
